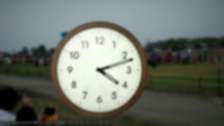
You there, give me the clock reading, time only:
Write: 4:12
